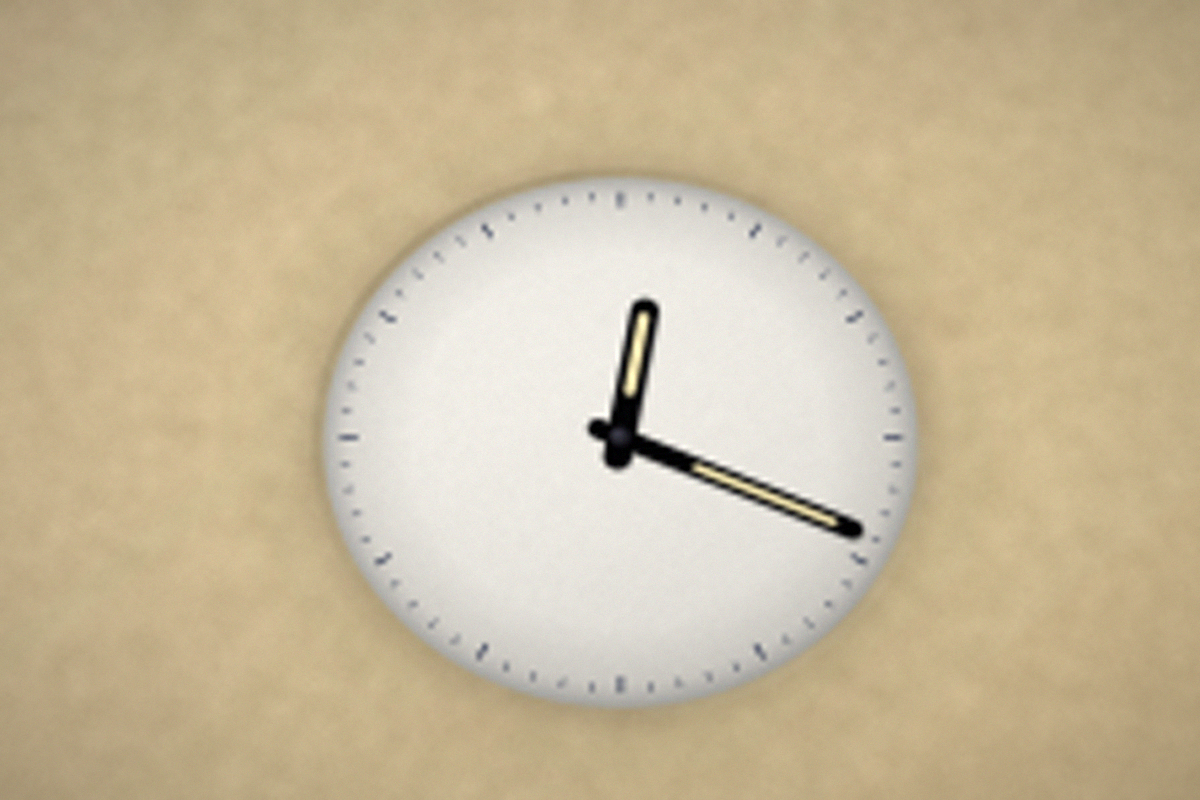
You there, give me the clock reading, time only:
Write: 12:19
